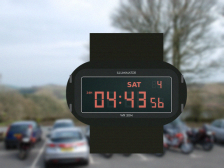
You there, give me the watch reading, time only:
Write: 4:43:56
